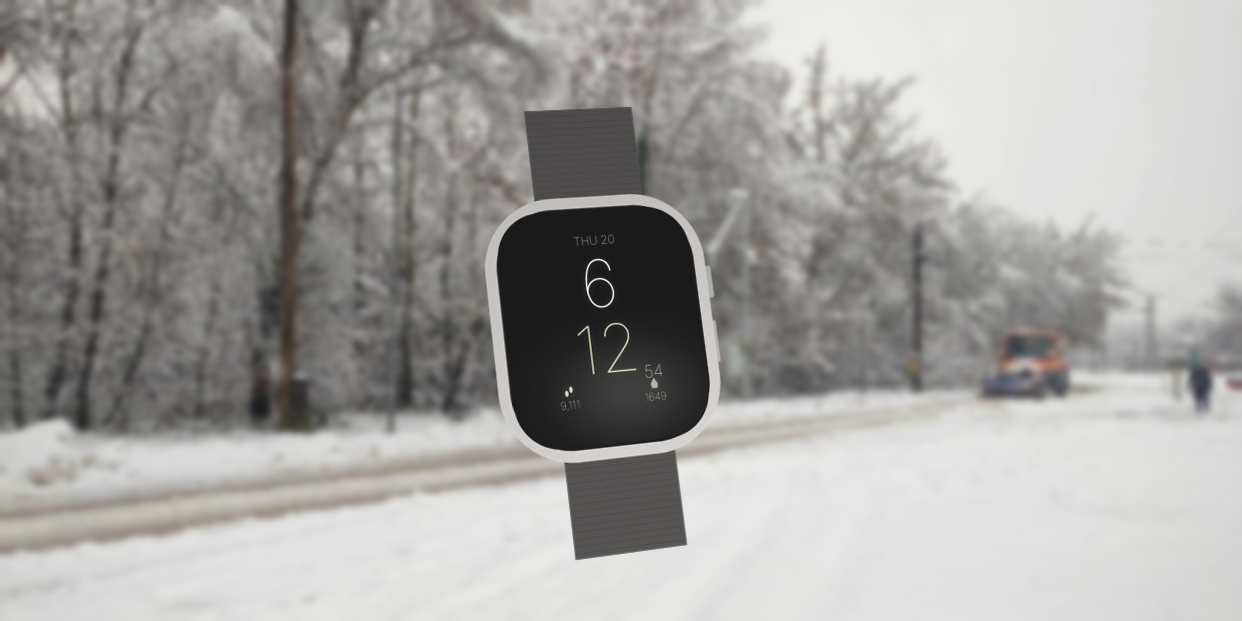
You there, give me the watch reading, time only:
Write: 6:12:54
